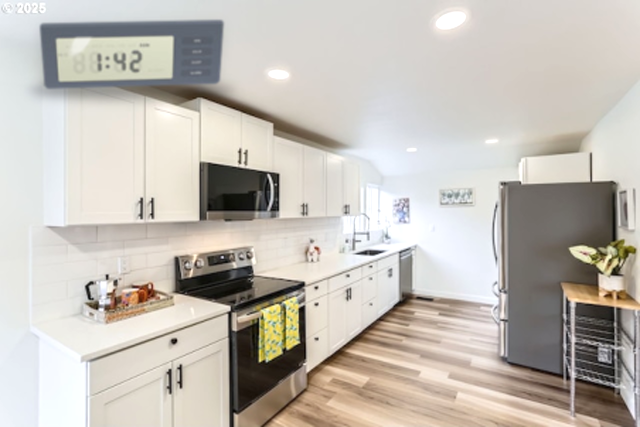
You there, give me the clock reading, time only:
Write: 1:42
